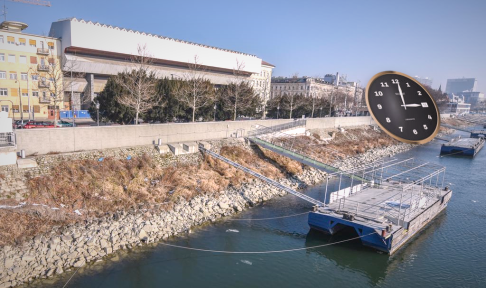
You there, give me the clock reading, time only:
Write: 3:01
